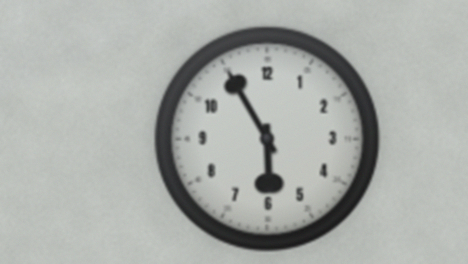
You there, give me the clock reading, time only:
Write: 5:55
